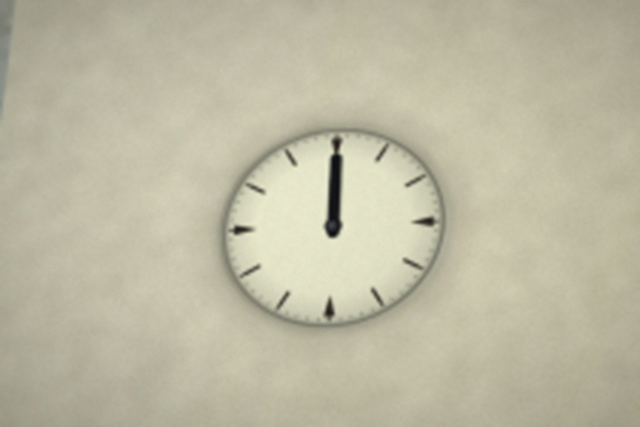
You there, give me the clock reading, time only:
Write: 12:00
